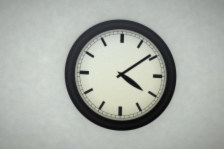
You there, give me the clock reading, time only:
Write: 4:09
